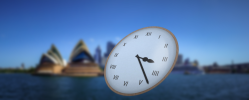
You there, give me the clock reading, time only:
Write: 3:23
